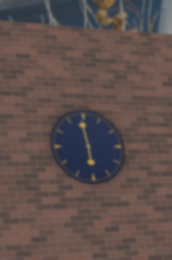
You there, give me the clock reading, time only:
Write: 5:59
